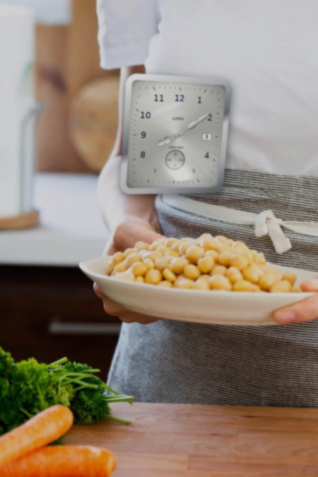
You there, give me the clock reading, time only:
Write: 8:09
